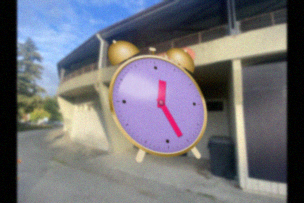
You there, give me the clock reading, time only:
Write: 12:26
